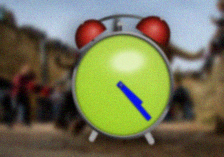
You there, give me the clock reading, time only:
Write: 4:23
